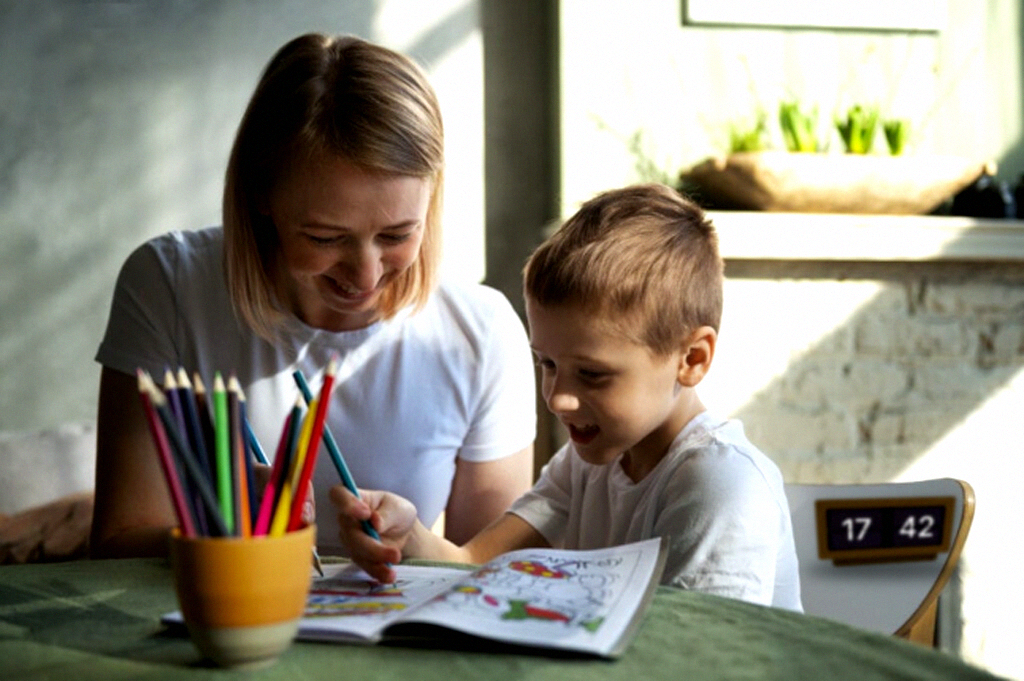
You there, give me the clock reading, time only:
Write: 17:42
